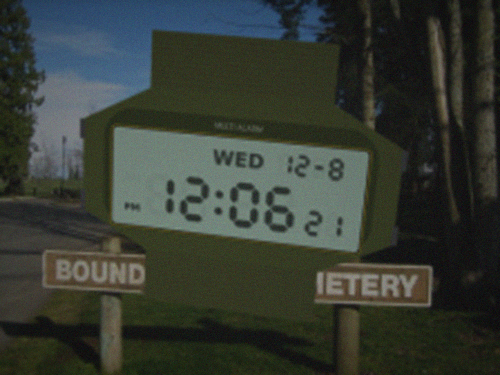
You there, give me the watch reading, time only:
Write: 12:06:21
